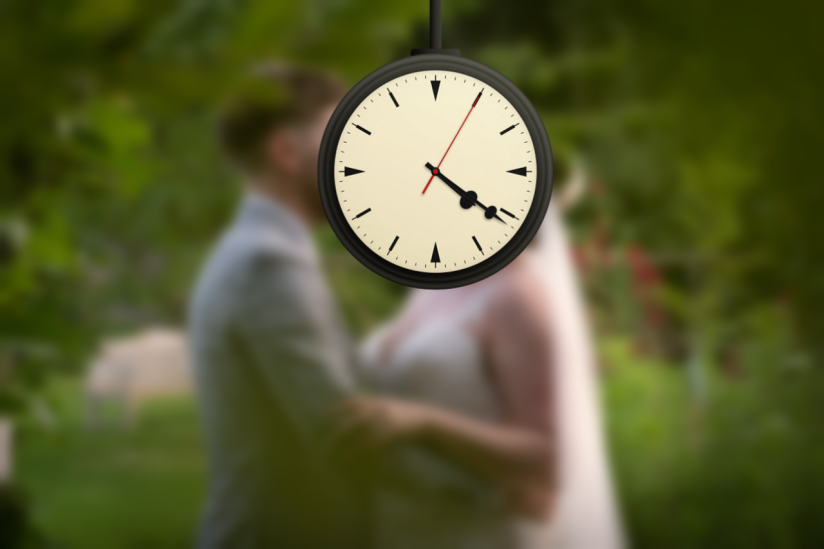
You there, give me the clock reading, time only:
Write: 4:21:05
